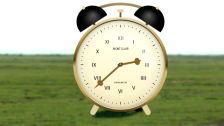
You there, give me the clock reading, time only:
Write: 2:38
